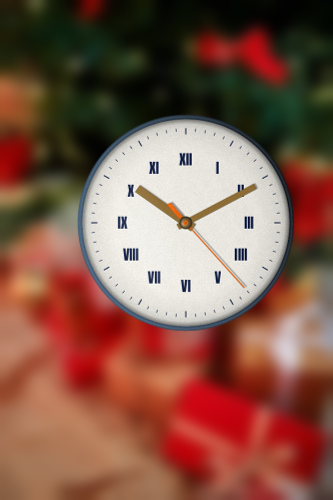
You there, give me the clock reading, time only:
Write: 10:10:23
